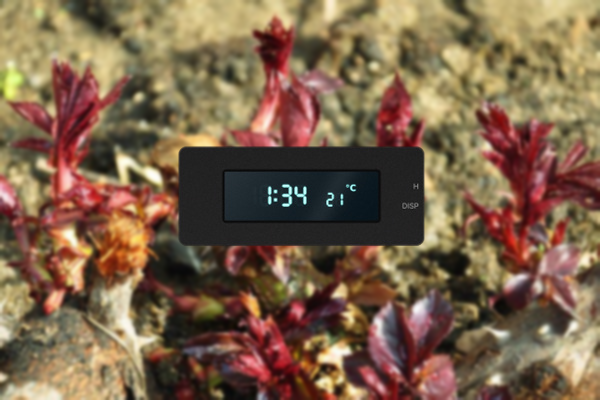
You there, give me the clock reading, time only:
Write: 1:34
